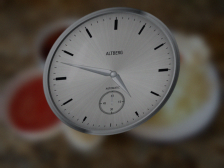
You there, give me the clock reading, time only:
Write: 4:48
